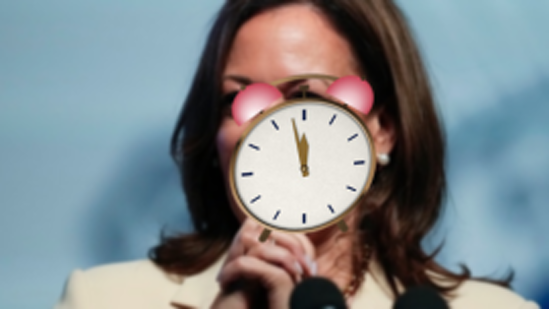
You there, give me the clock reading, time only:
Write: 11:58
